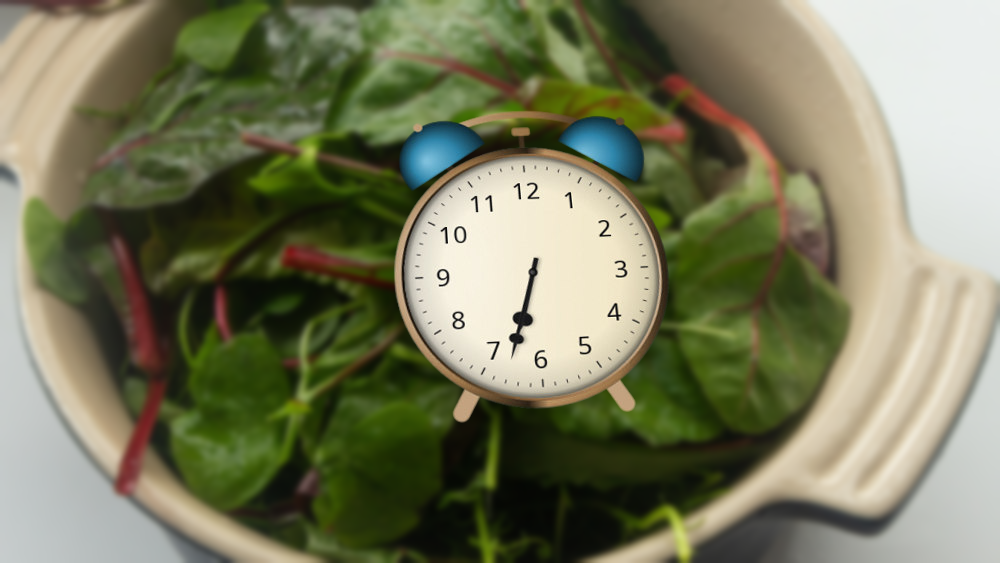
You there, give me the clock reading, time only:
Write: 6:33
